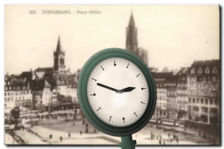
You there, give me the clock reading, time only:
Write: 2:49
